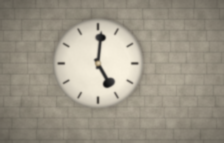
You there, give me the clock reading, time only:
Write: 5:01
